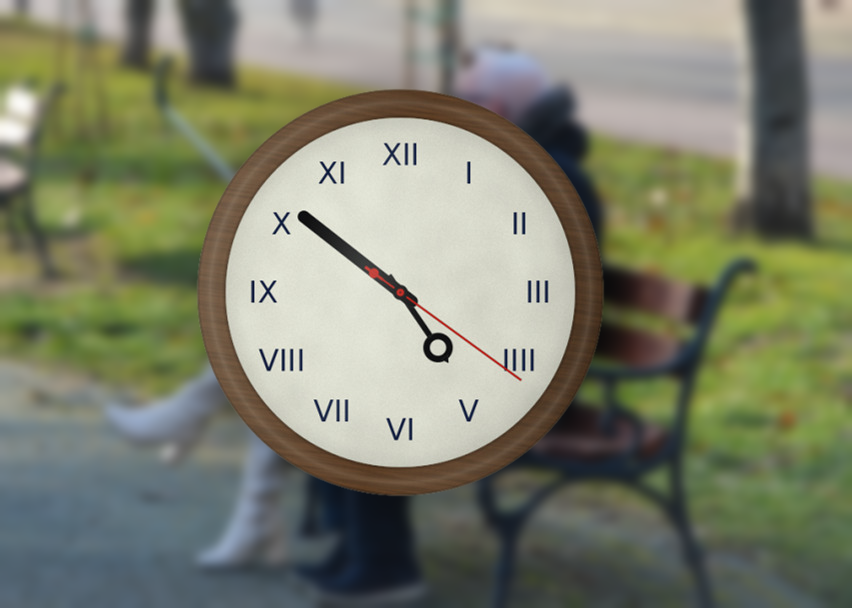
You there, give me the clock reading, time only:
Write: 4:51:21
